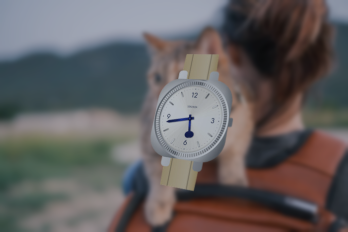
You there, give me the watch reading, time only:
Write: 5:43
